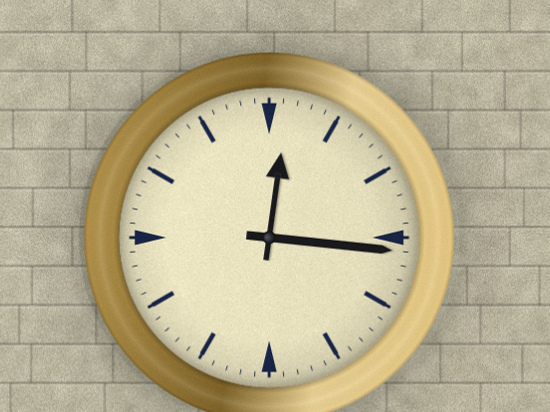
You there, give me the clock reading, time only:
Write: 12:16
